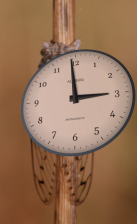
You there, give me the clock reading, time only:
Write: 2:59
